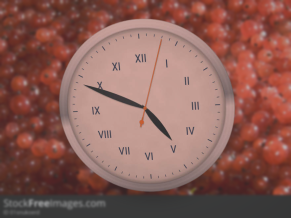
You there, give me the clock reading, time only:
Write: 4:49:03
